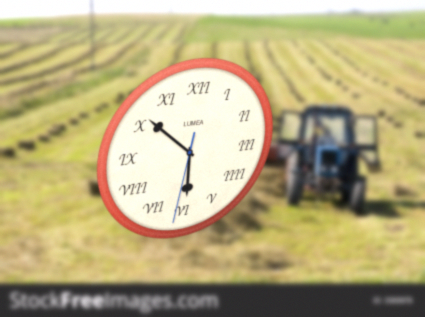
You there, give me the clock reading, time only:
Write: 5:51:31
